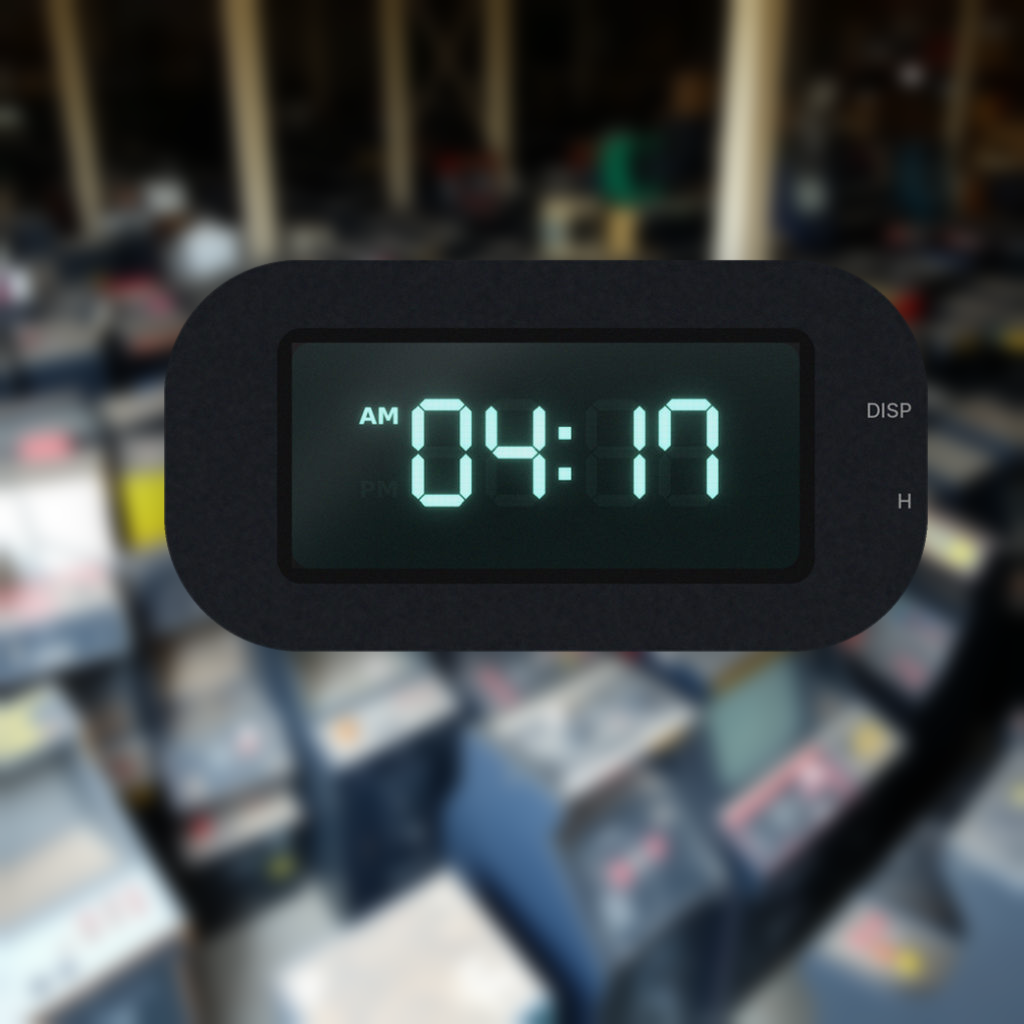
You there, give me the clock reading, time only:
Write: 4:17
